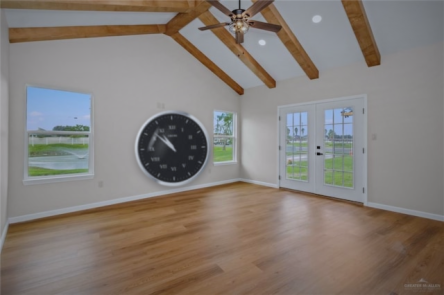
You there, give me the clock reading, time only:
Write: 10:52
